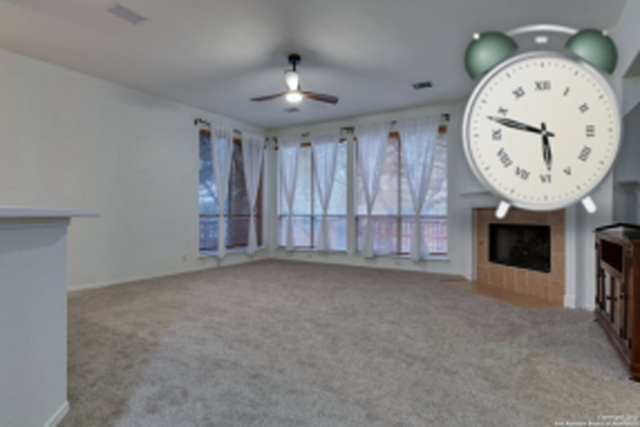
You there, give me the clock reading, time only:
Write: 5:48
